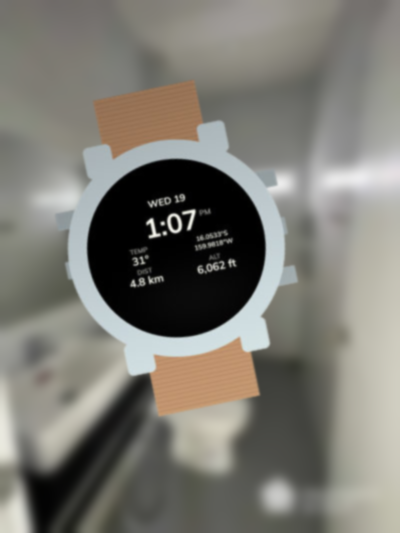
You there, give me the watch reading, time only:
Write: 1:07
